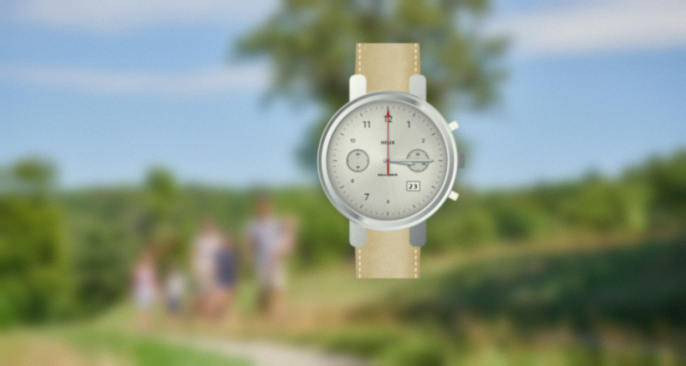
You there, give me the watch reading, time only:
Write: 3:15
